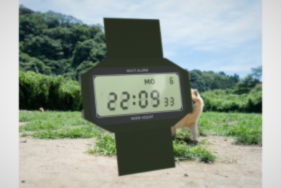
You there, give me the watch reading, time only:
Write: 22:09
